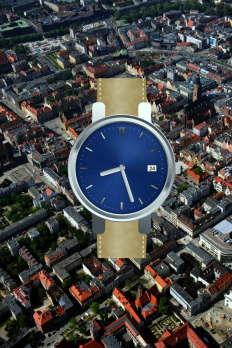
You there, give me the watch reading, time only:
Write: 8:27
